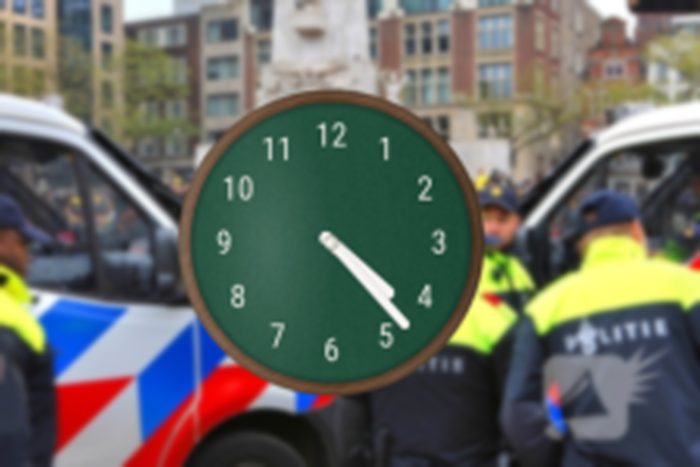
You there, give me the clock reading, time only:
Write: 4:23
